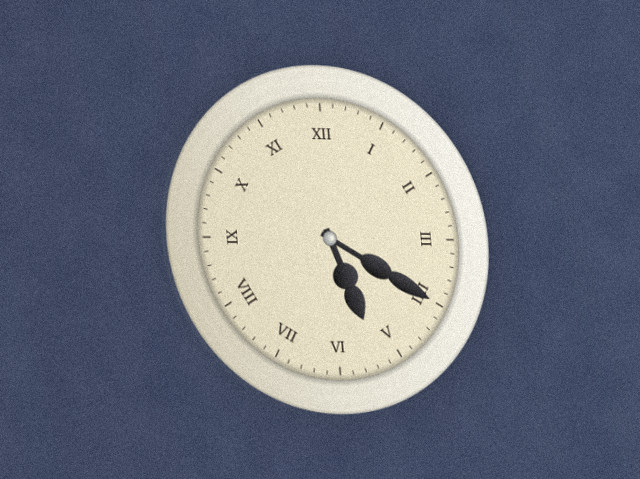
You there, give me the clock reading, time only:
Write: 5:20
